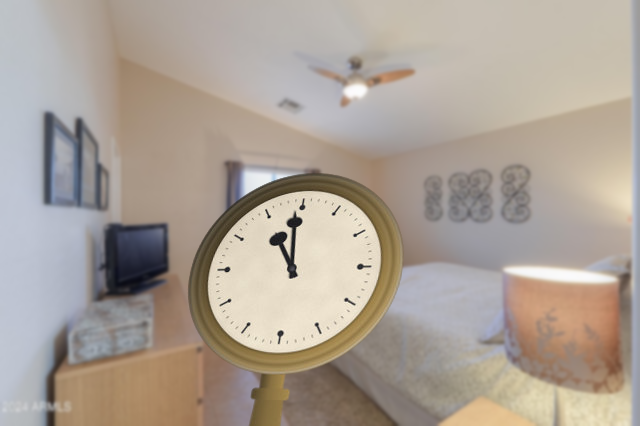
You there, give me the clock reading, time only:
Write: 10:59
